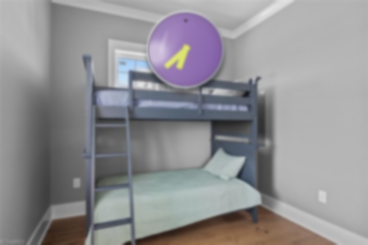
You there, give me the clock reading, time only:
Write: 6:38
